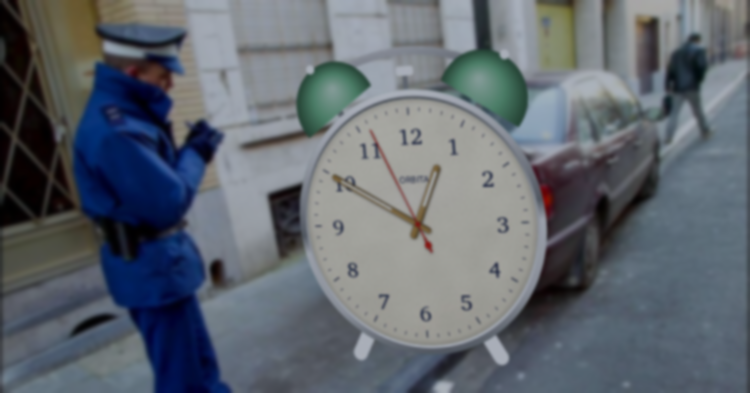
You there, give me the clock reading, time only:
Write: 12:49:56
